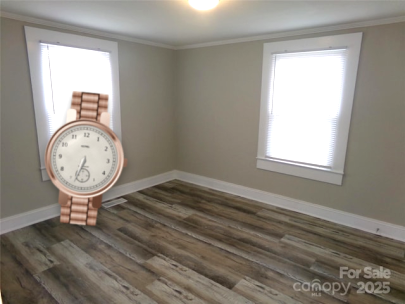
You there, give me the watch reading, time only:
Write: 6:33
